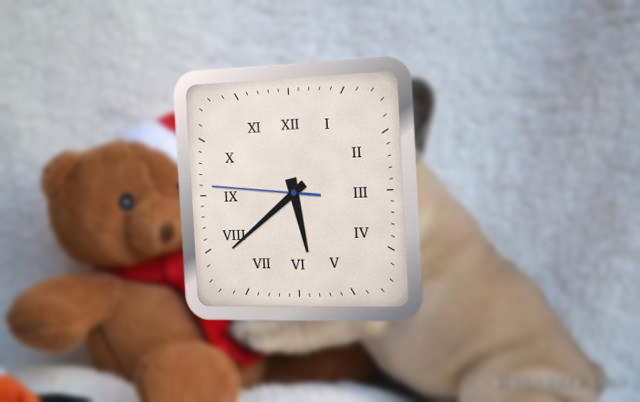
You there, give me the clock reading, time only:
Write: 5:38:46
